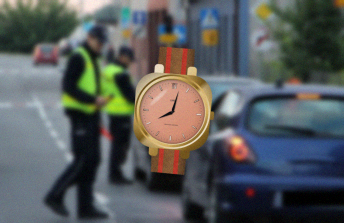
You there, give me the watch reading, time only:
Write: 8:02
